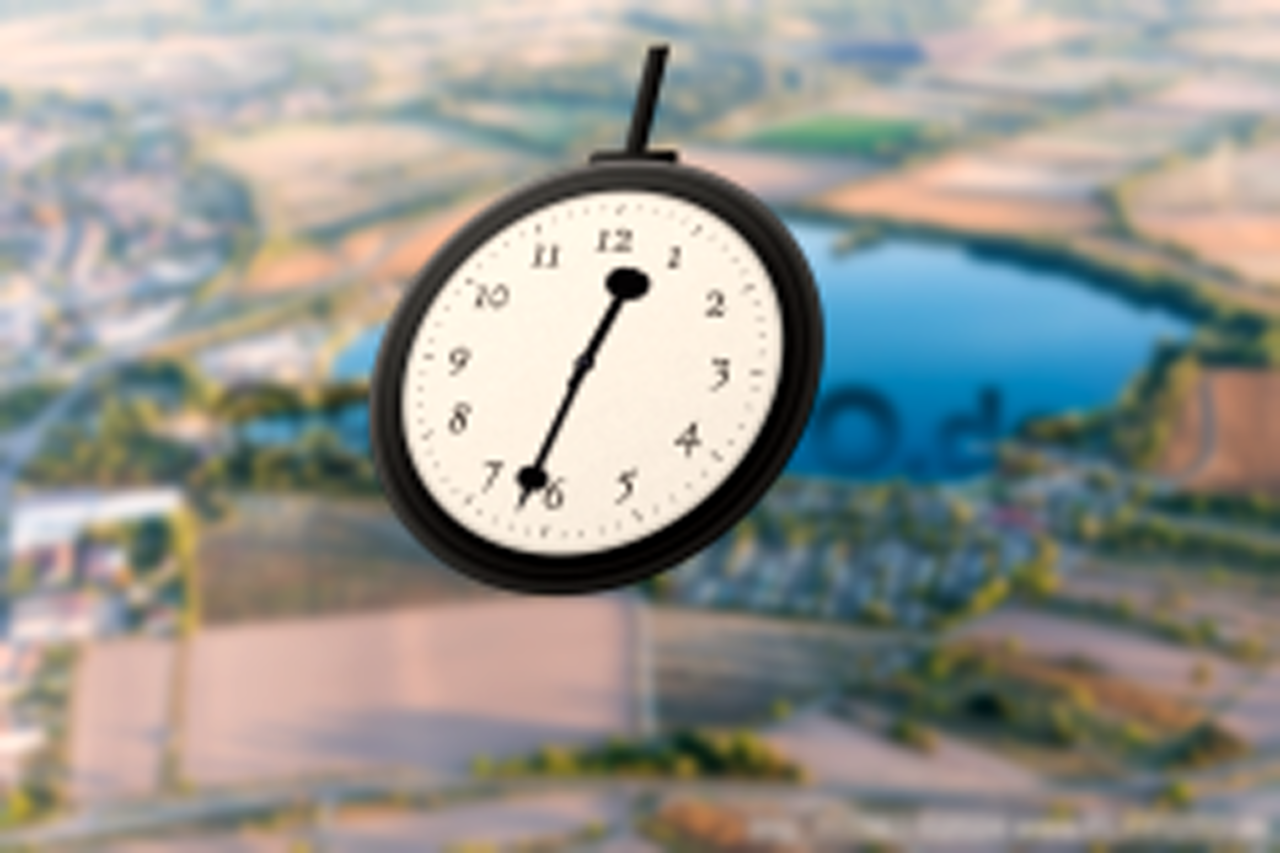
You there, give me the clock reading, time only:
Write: 12:32
